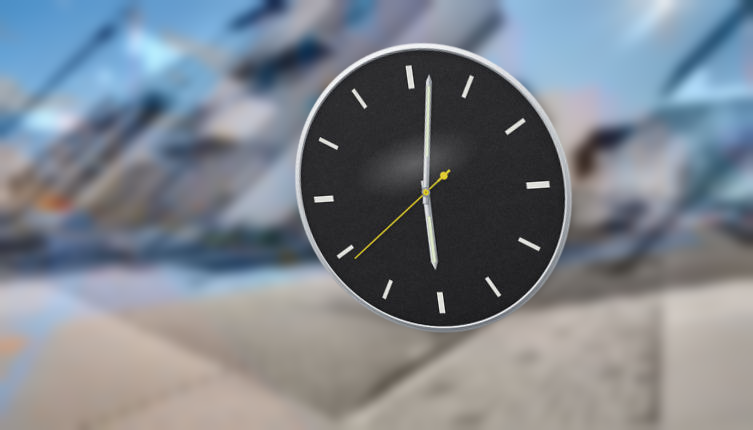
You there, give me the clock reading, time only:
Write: 6:01:39
